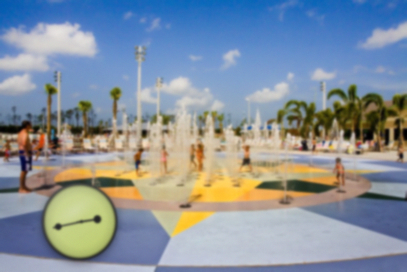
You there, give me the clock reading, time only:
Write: 2:43
